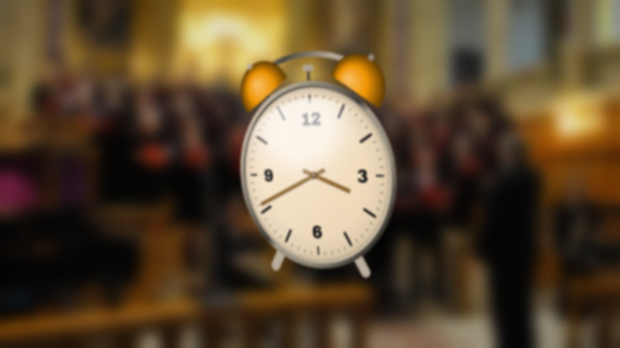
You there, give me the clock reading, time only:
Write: 3:41
